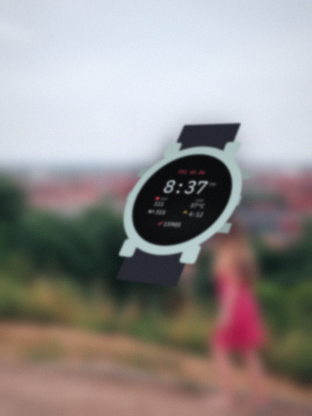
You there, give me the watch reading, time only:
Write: 8:37
